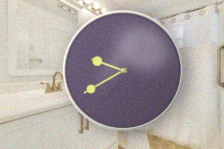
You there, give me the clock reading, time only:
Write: 9:40
